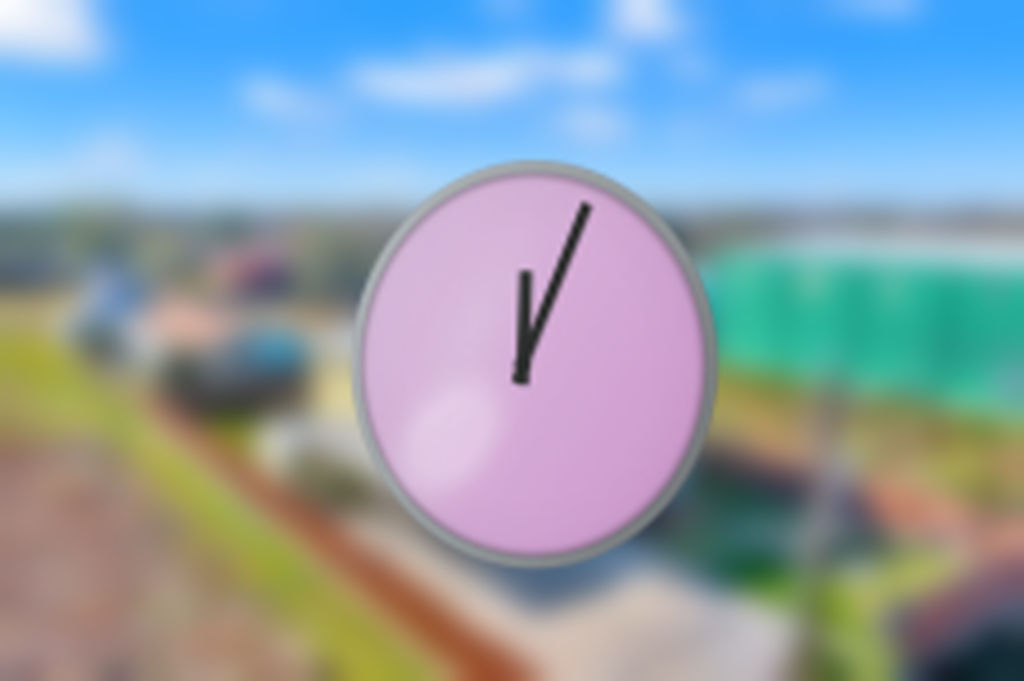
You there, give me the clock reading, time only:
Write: 12:04
